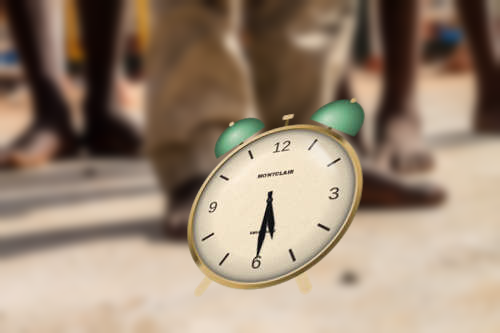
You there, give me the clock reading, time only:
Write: 5:30
